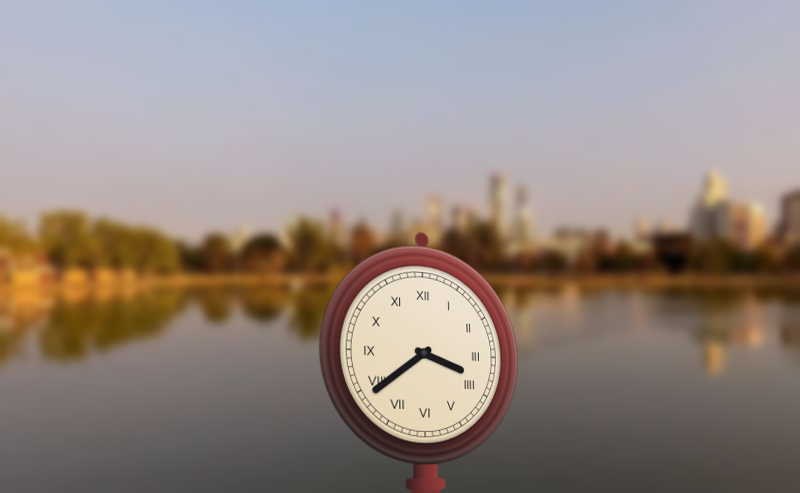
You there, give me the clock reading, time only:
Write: 3:39
